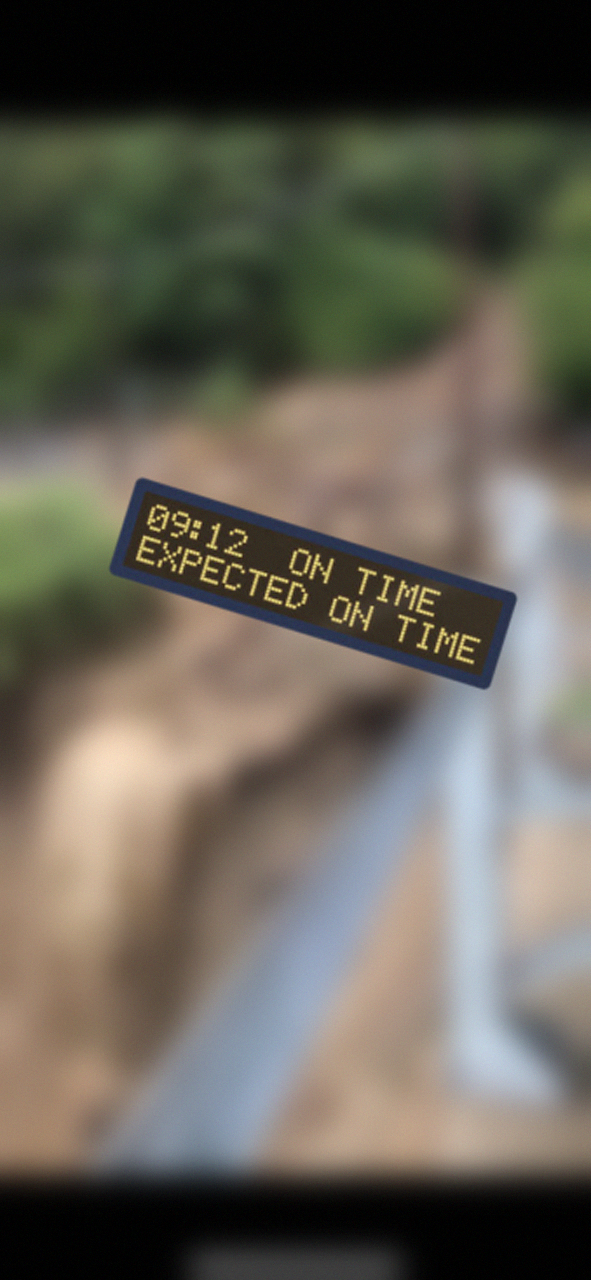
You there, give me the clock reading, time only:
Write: 9:12
